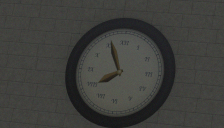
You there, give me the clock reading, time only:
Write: 7:56
